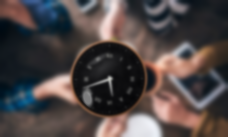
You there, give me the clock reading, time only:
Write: 5:42
